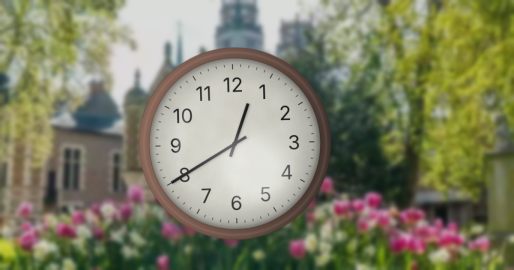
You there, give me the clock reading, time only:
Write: 12:40
